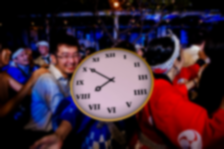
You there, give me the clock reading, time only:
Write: 7:51
